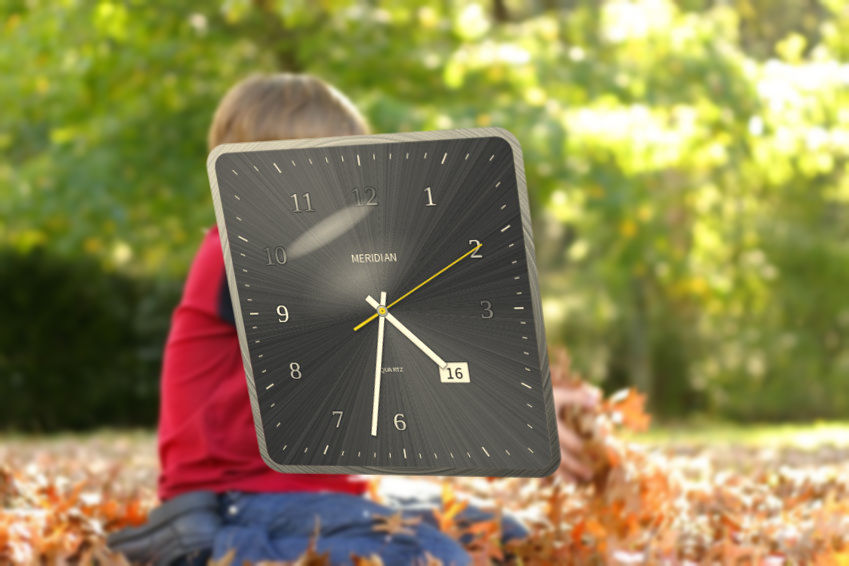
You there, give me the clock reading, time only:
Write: 4:32:10
